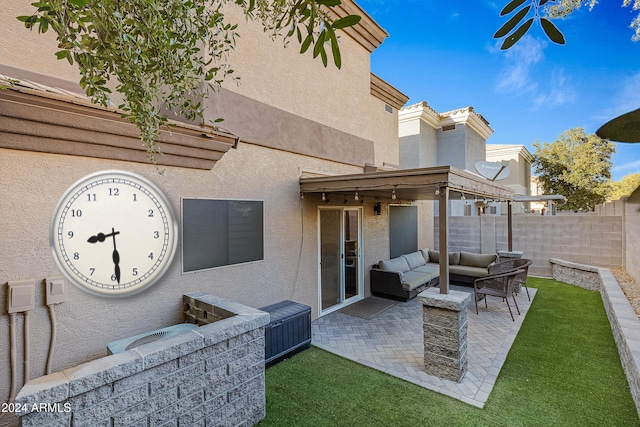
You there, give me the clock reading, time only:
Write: 8:29
